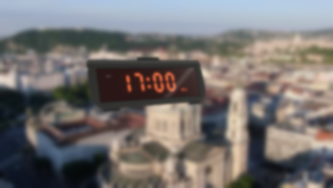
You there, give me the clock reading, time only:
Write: 17:00
